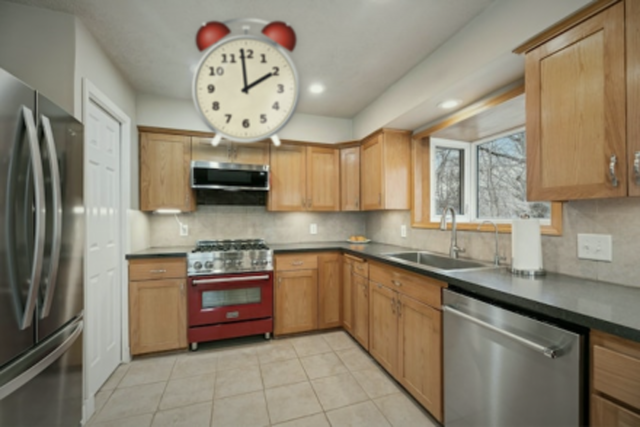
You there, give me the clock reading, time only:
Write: 1:59
